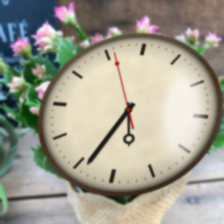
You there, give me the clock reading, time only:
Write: 5:33:56
